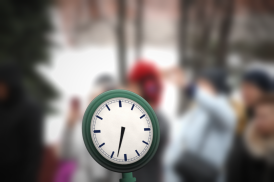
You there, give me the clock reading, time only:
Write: 6:33
